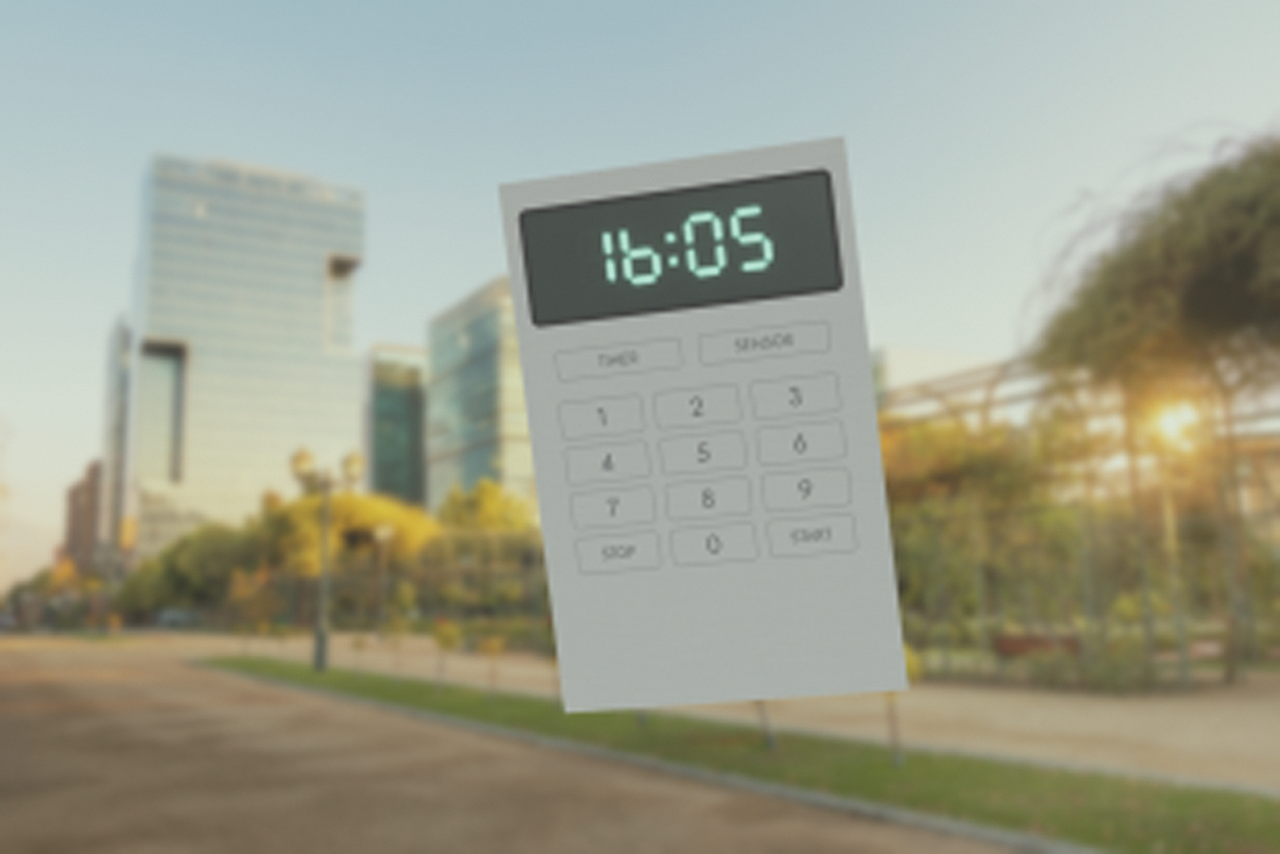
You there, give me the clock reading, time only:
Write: 16:05
